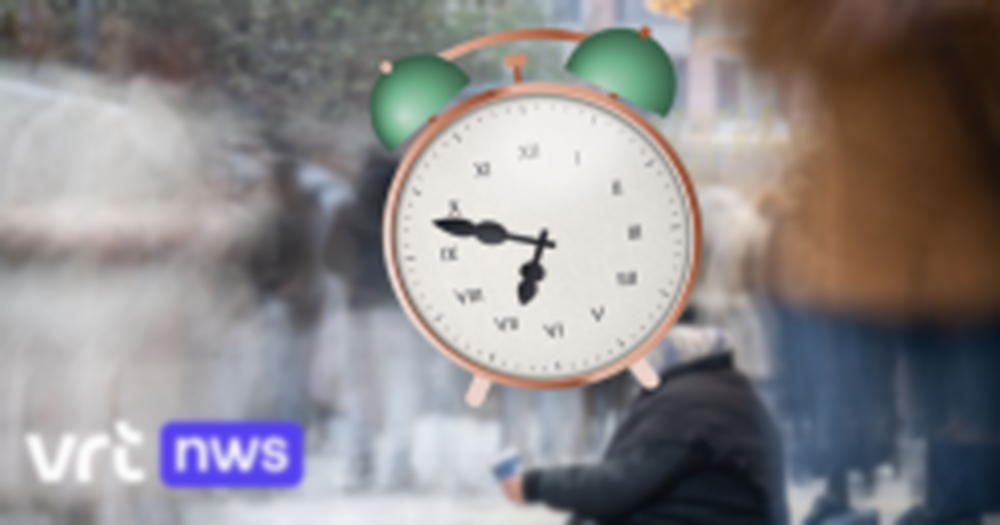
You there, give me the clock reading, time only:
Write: 6:48
